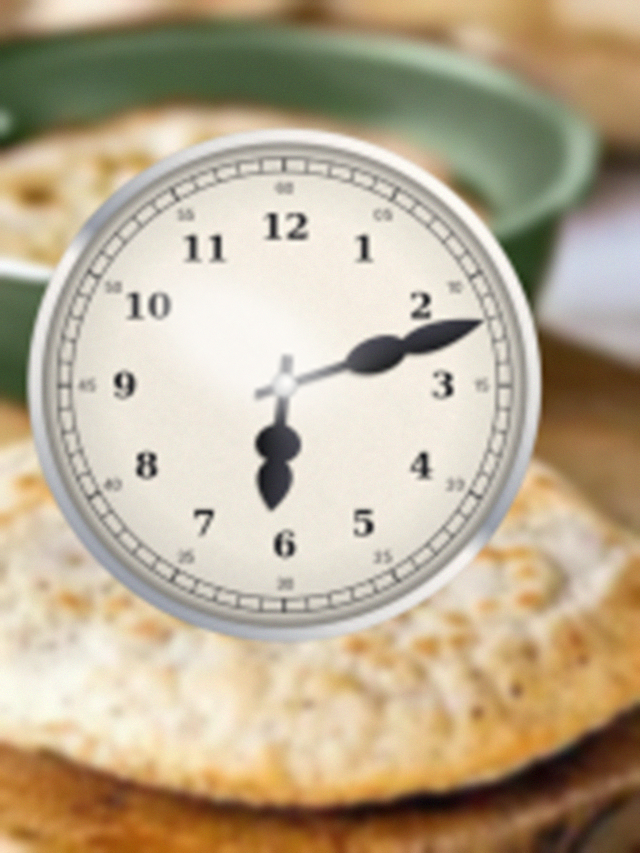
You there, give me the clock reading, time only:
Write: 6:12
